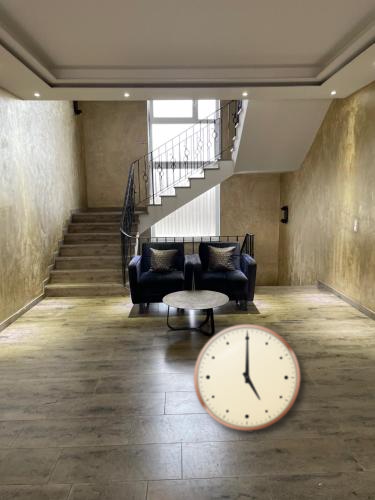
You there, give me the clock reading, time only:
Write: 5:00
